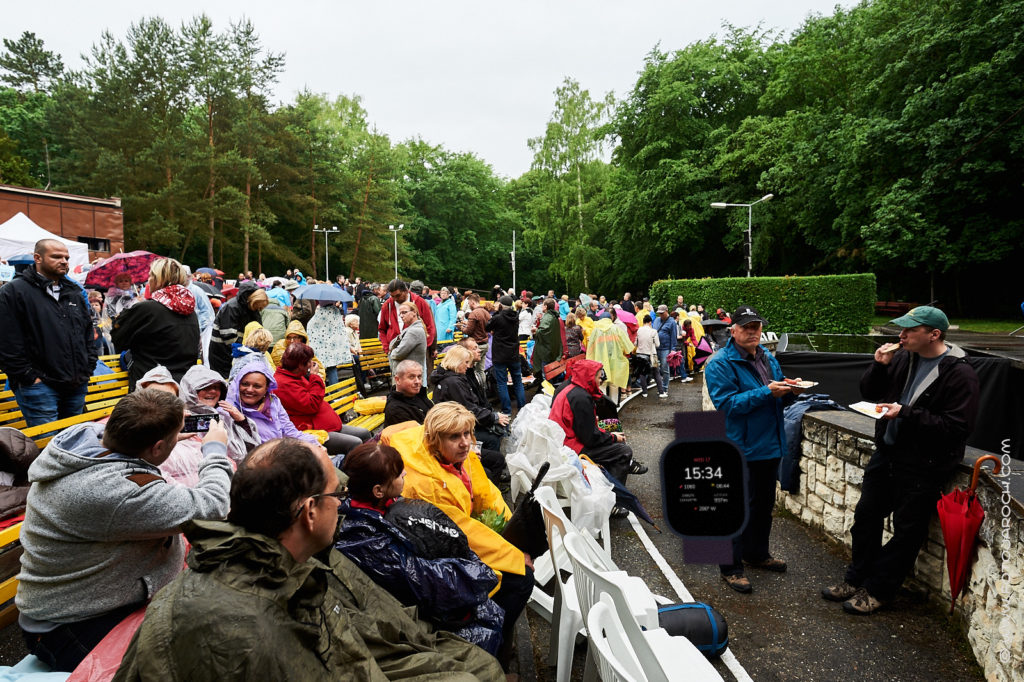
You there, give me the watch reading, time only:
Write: 15:34
